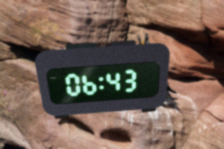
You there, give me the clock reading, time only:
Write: 6:43
